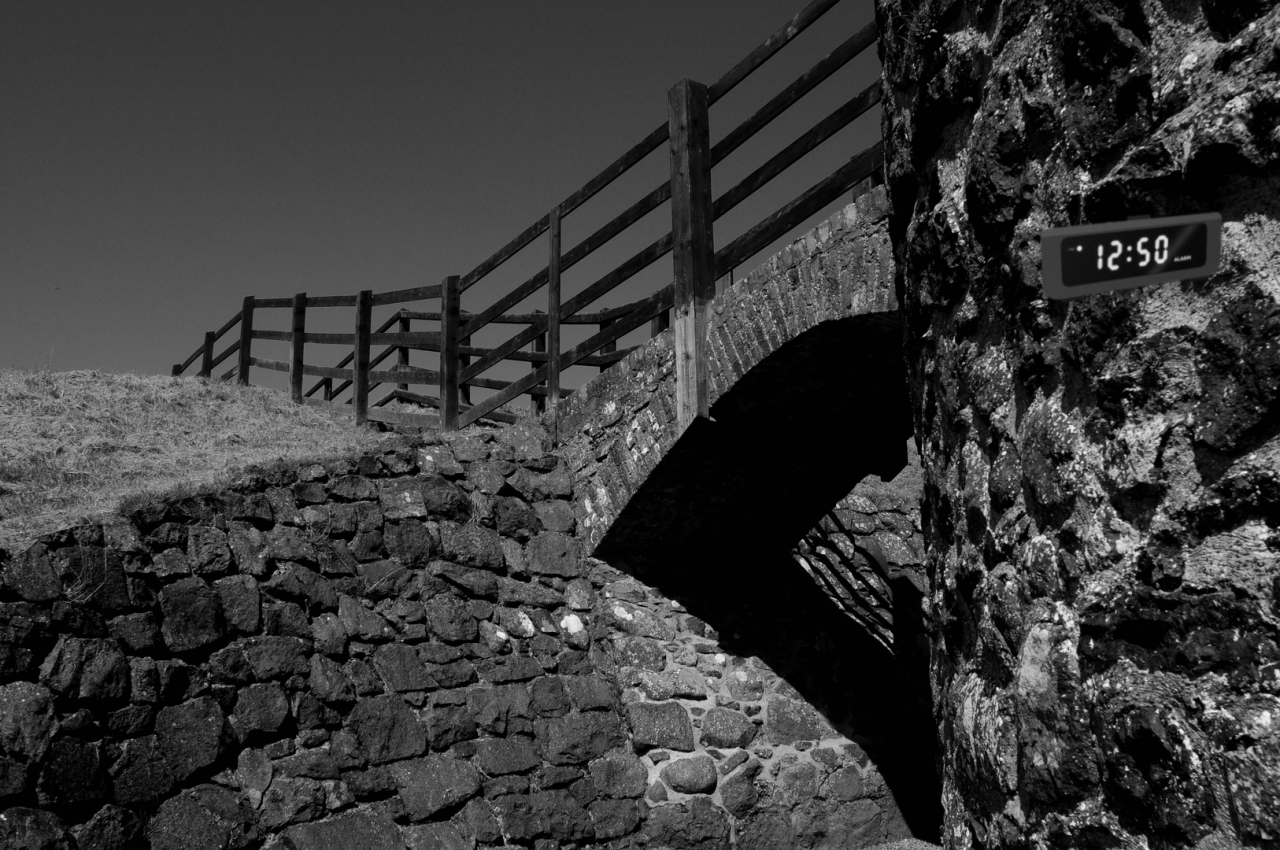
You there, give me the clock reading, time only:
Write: 12:50
